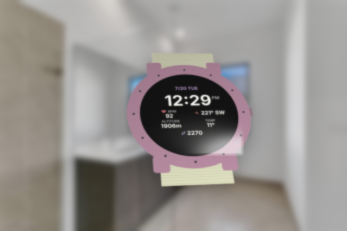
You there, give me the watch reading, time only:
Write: 12:29
